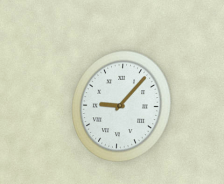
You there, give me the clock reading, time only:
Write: 9:07
